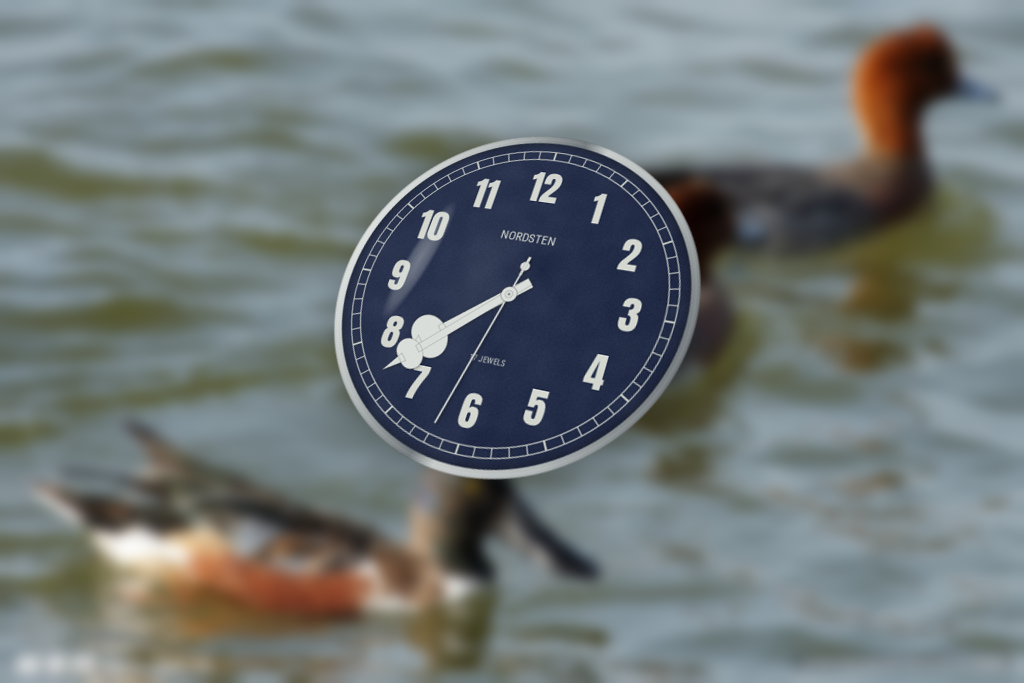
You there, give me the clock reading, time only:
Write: 7:37:32
